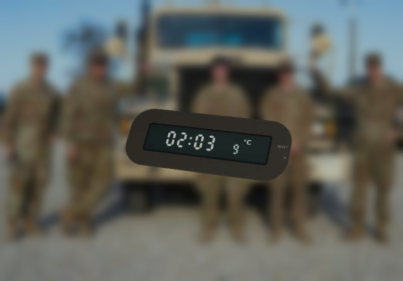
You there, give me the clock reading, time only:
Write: 2:03
